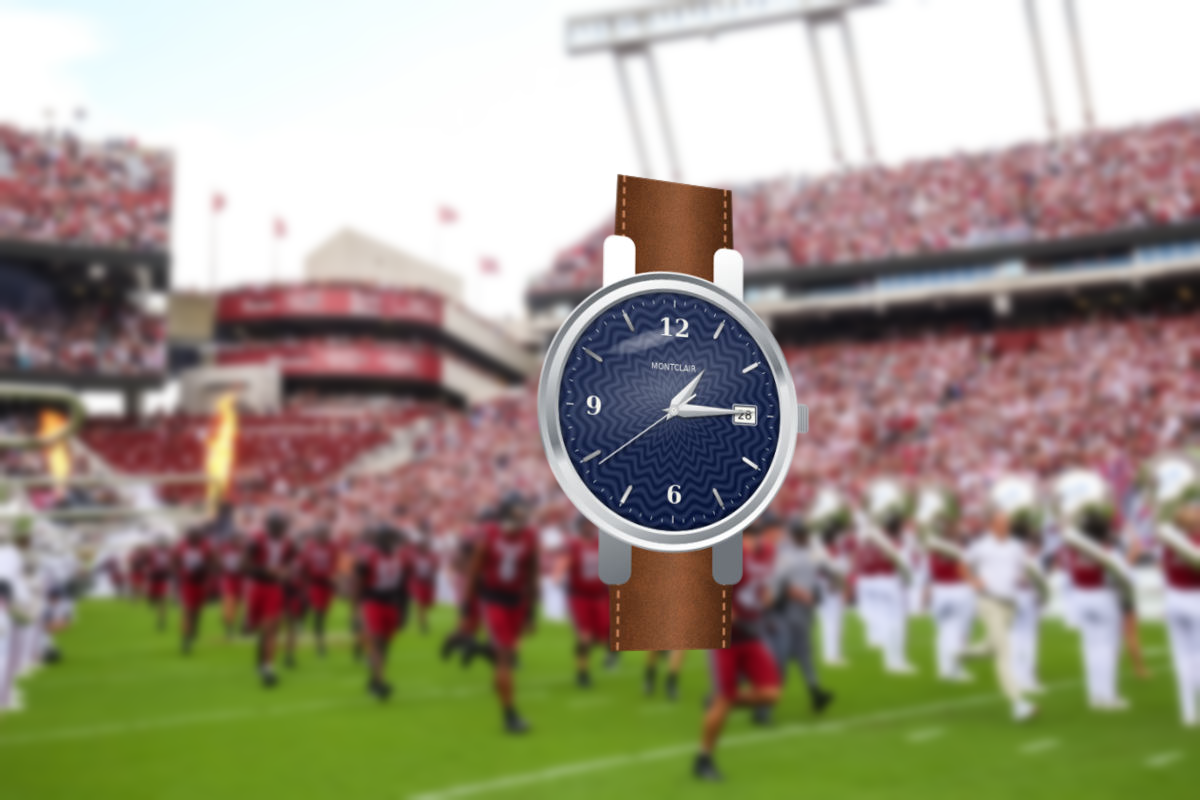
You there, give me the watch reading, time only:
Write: 1:14:39
